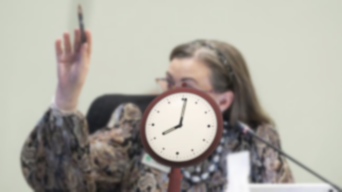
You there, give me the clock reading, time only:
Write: 8:01
